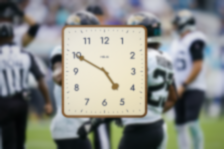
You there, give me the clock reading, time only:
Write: 4:50
